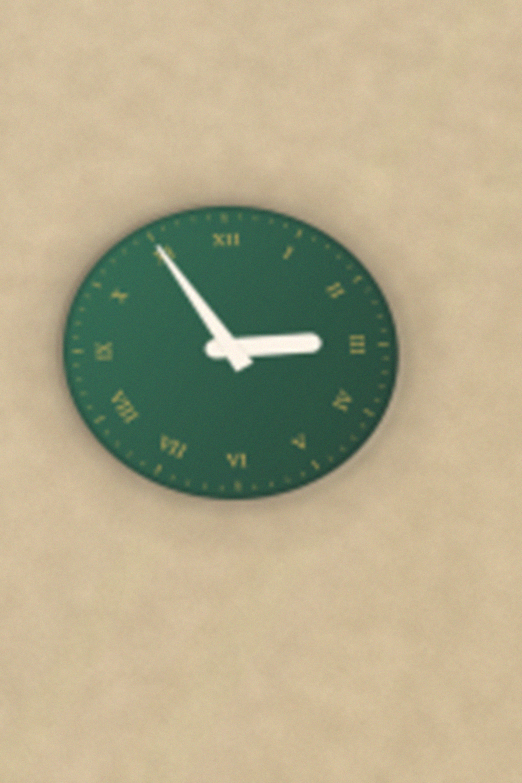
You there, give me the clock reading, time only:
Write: 2:55
